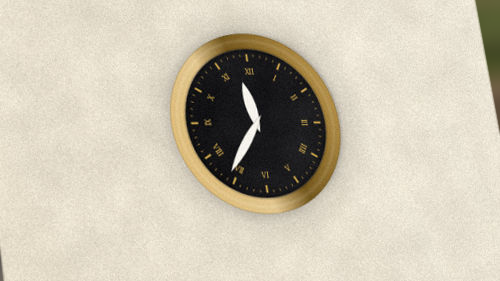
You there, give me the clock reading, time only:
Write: 11:36
